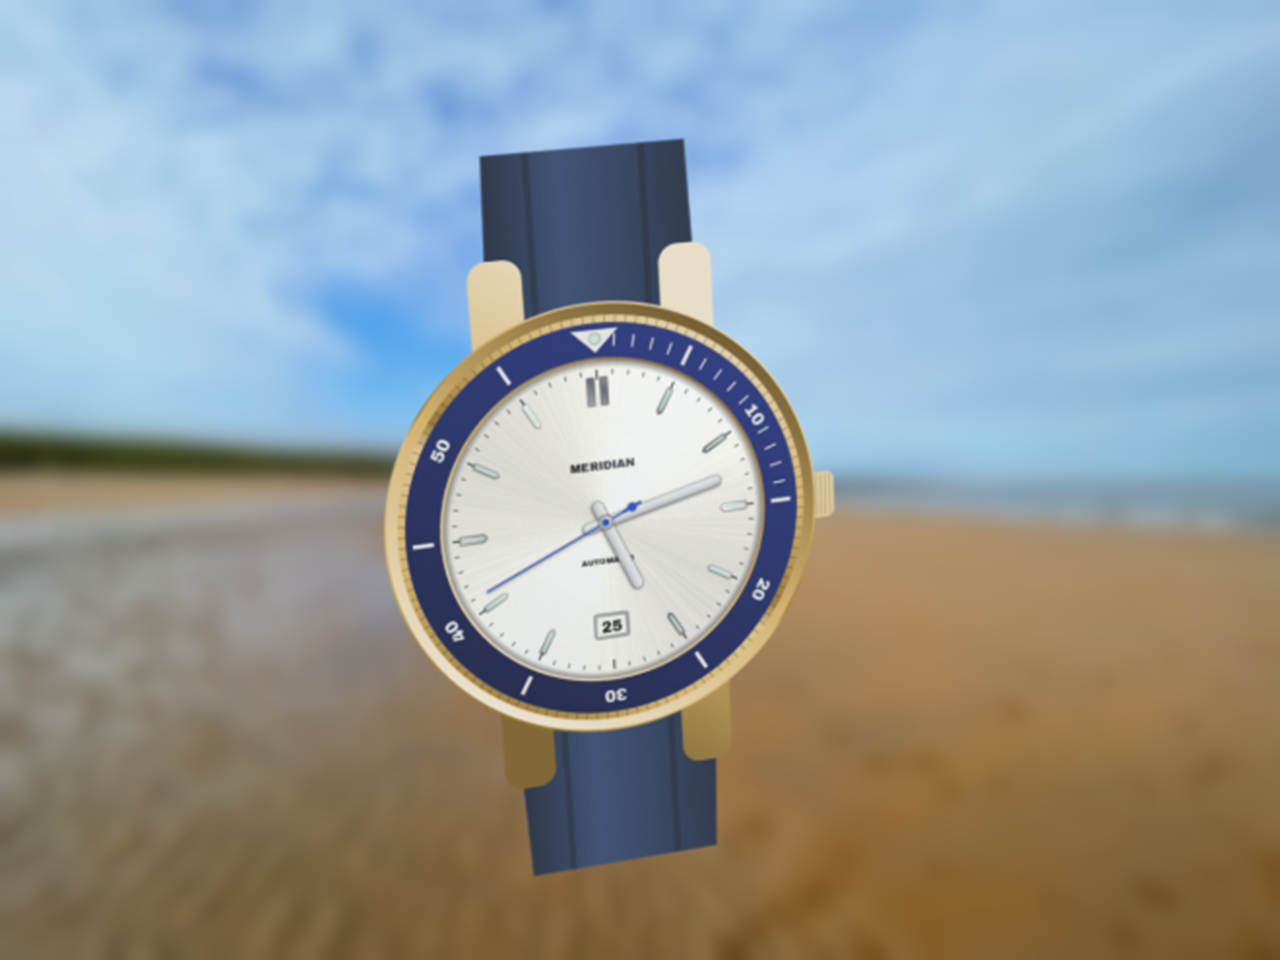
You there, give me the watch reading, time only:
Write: 5:12:41
